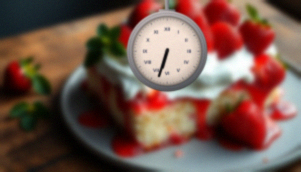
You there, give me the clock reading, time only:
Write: 6:33
